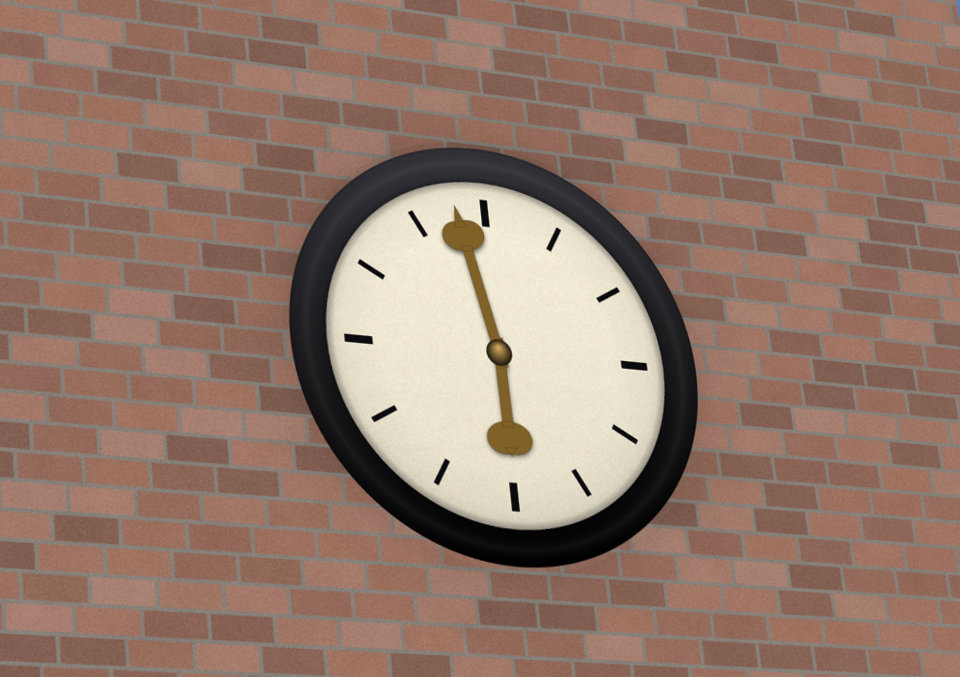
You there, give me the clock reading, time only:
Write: 5:58
